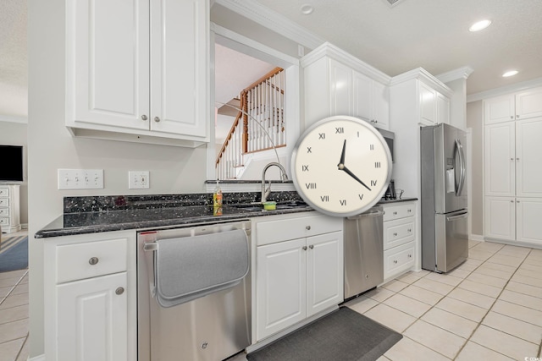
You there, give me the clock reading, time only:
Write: 12:22
